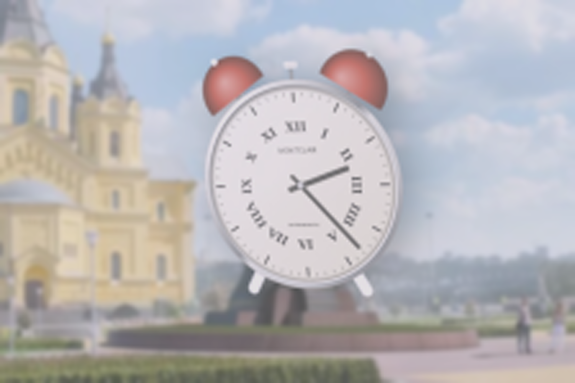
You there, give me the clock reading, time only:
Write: 2:23
